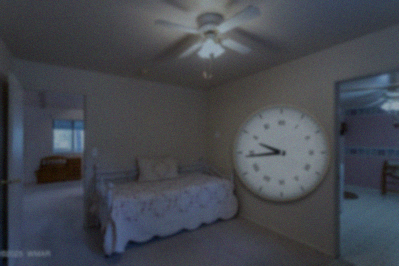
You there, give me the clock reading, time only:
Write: 9:44
